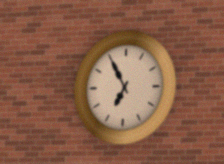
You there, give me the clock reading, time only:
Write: 6:55
